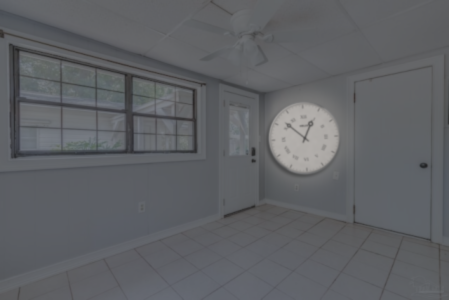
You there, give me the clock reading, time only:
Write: 12:52
